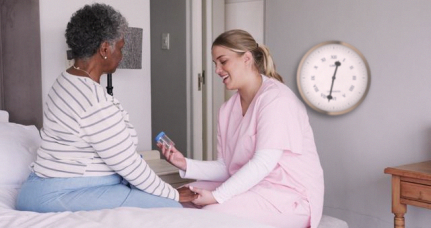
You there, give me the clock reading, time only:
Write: 12:32
